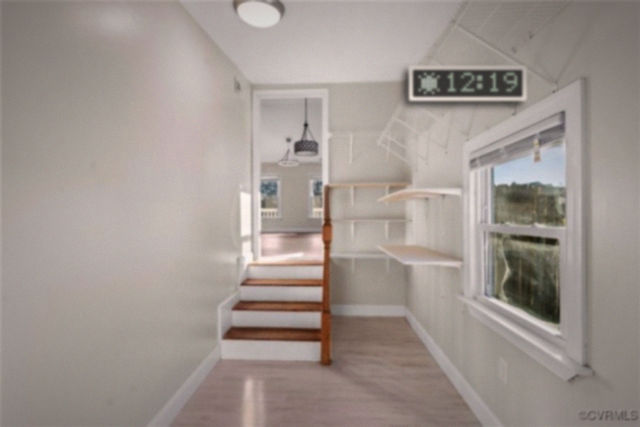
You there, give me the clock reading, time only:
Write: 12:19
